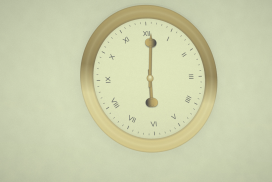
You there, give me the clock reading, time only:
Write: 6:01
